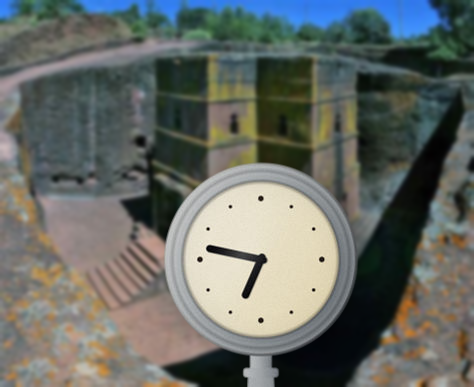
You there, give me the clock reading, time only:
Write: 6:47
